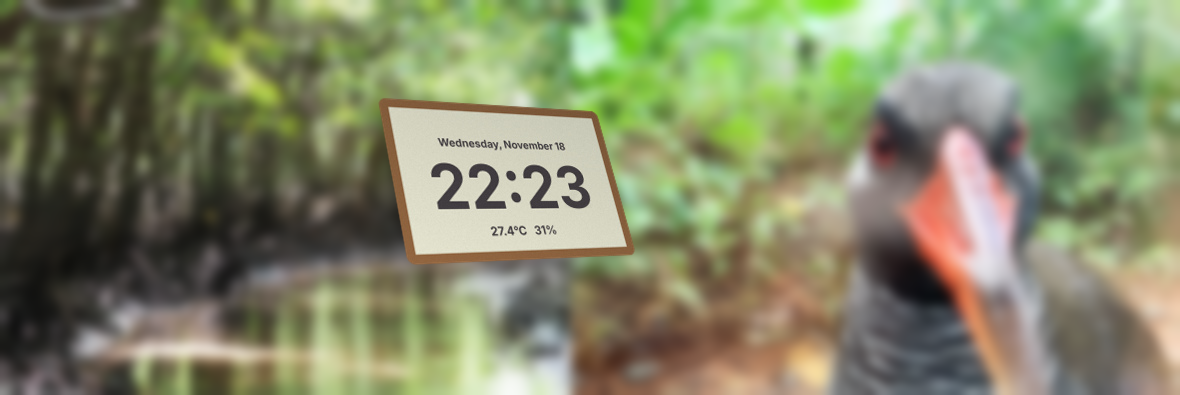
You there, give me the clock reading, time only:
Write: 22:23
